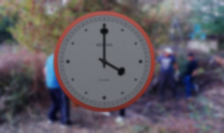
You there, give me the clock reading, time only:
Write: 4:00
